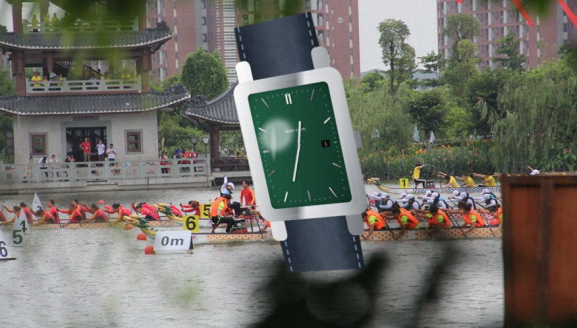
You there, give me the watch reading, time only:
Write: 12:34
